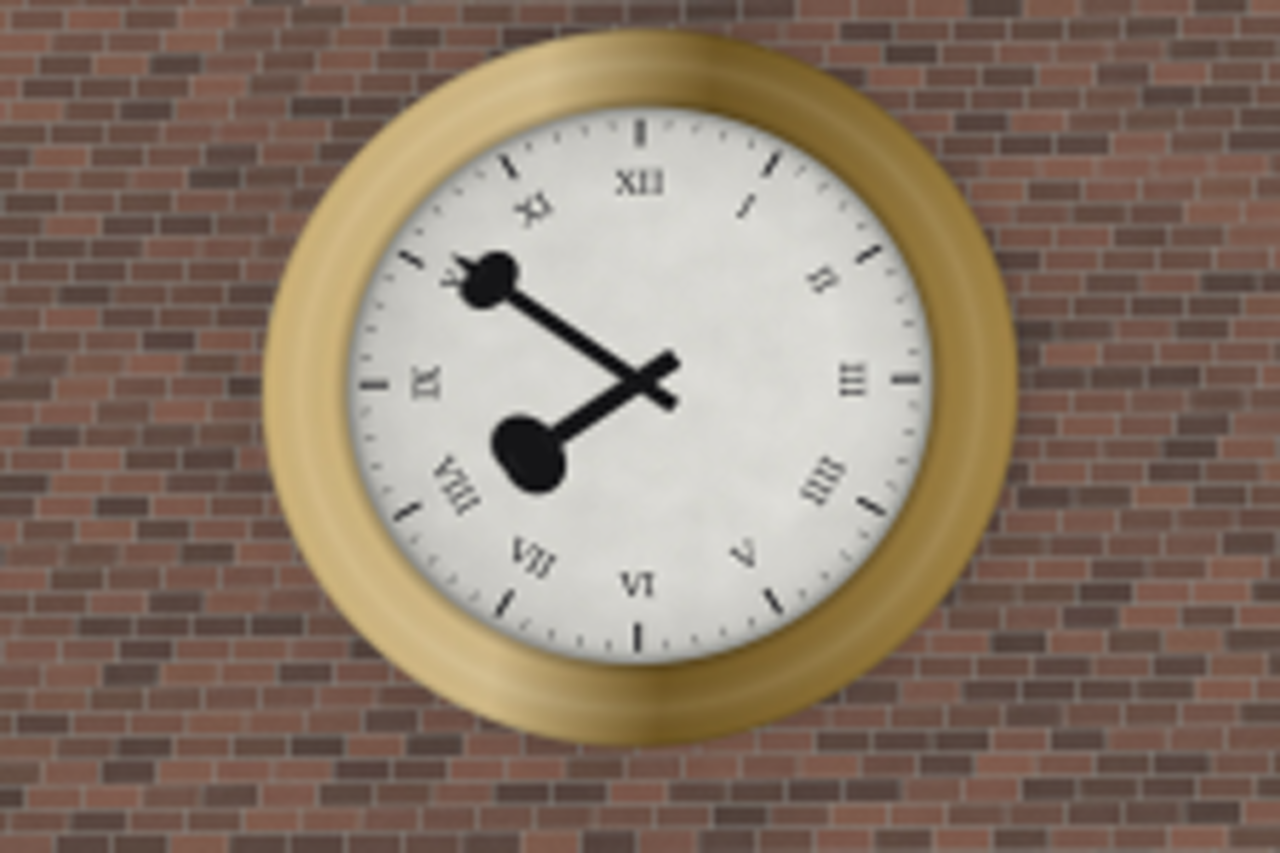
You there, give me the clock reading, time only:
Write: 7:51
